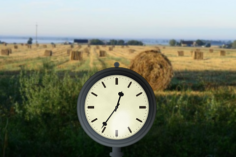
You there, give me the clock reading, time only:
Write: 12:36
